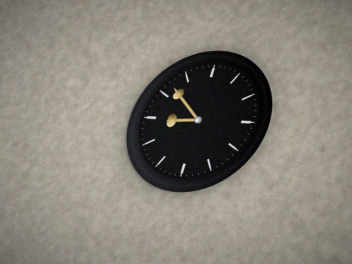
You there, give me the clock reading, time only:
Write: 8:52
